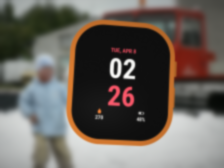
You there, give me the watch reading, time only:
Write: 2:26
